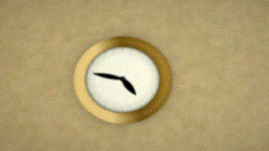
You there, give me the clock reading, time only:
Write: 4:47
